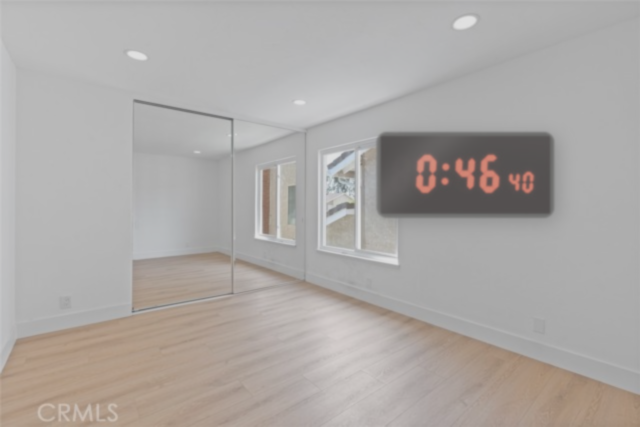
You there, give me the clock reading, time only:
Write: 0:46:40
